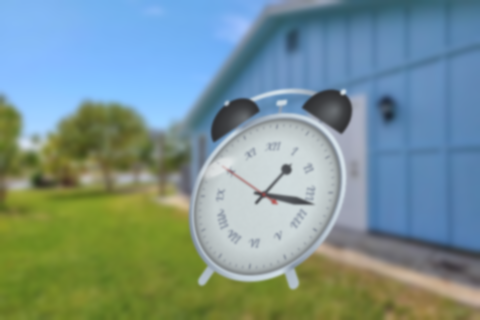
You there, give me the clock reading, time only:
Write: 1:16:50
